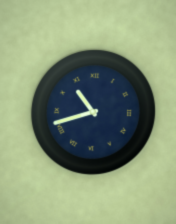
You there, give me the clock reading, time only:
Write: 10:42
